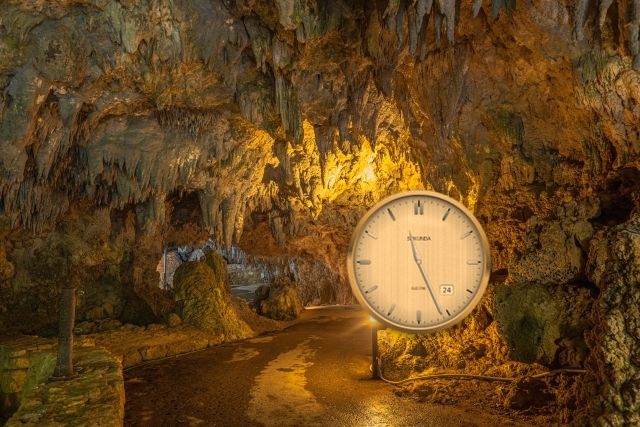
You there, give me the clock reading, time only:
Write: 11:26
